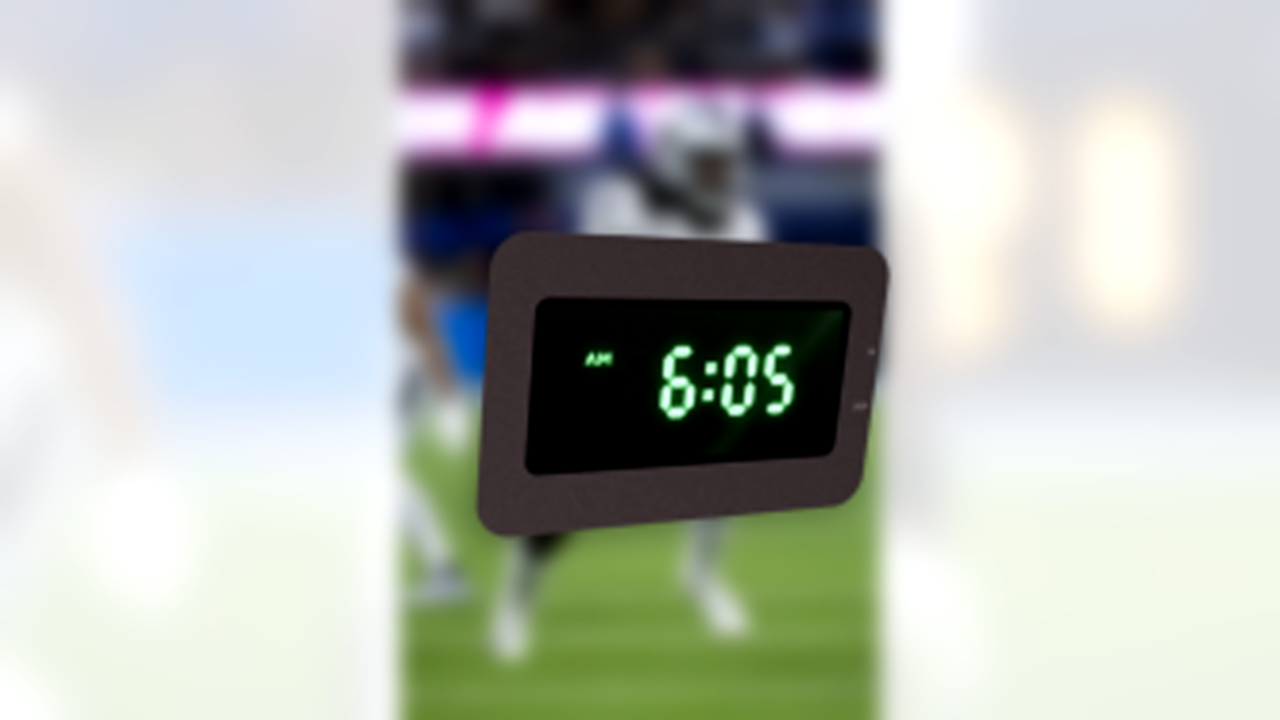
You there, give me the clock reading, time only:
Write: 6:05
